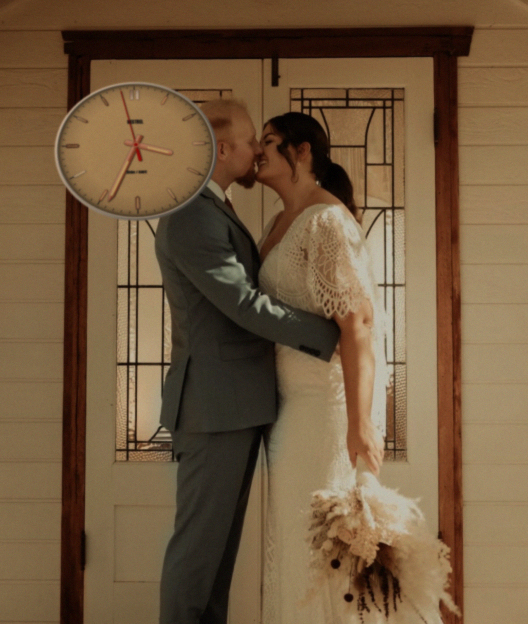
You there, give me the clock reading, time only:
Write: 3:33:58
